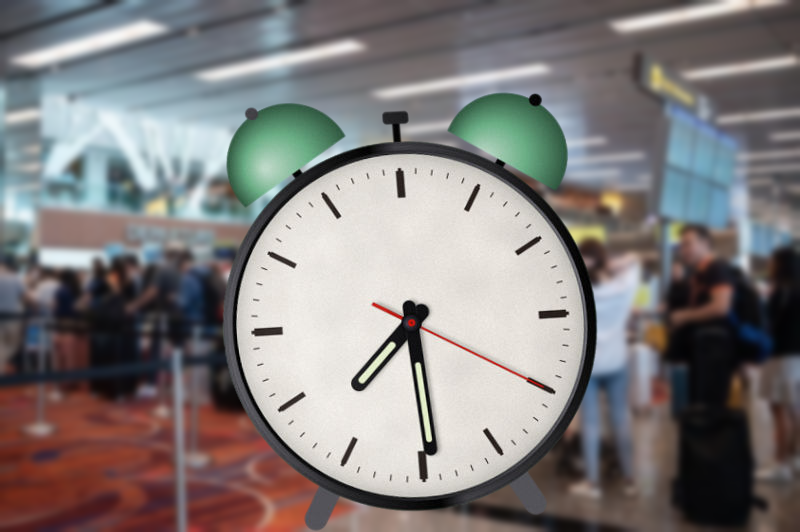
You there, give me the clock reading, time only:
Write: 7:29:20
